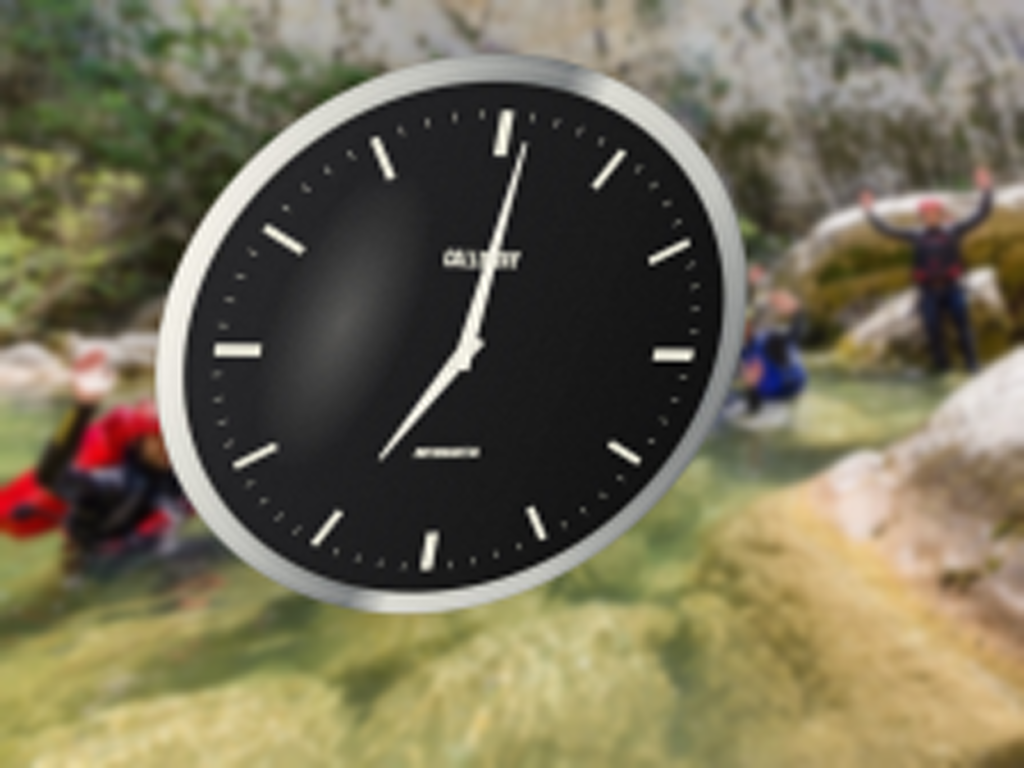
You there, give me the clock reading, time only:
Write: 7:01
